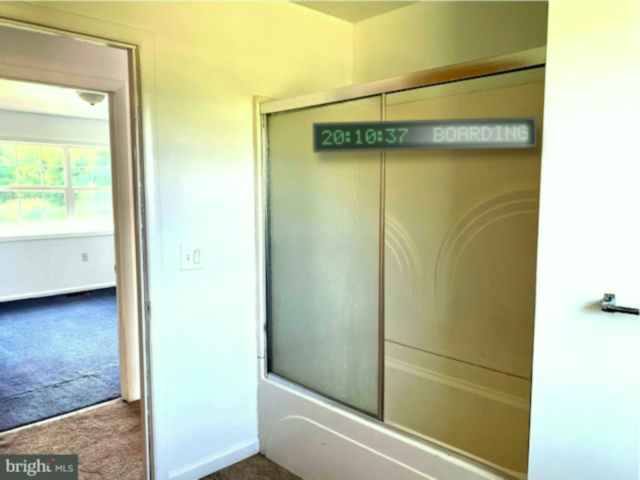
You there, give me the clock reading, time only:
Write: 20:10:37
